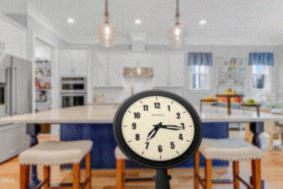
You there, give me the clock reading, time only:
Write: 7:16
